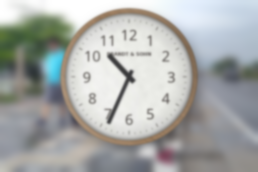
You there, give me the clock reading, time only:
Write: 10:34
